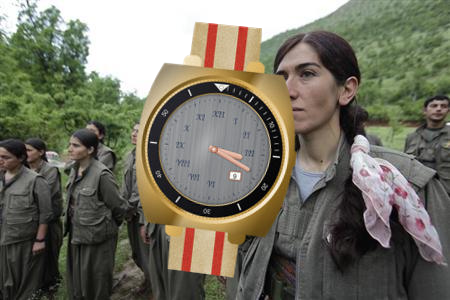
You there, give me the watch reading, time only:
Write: 3:19
